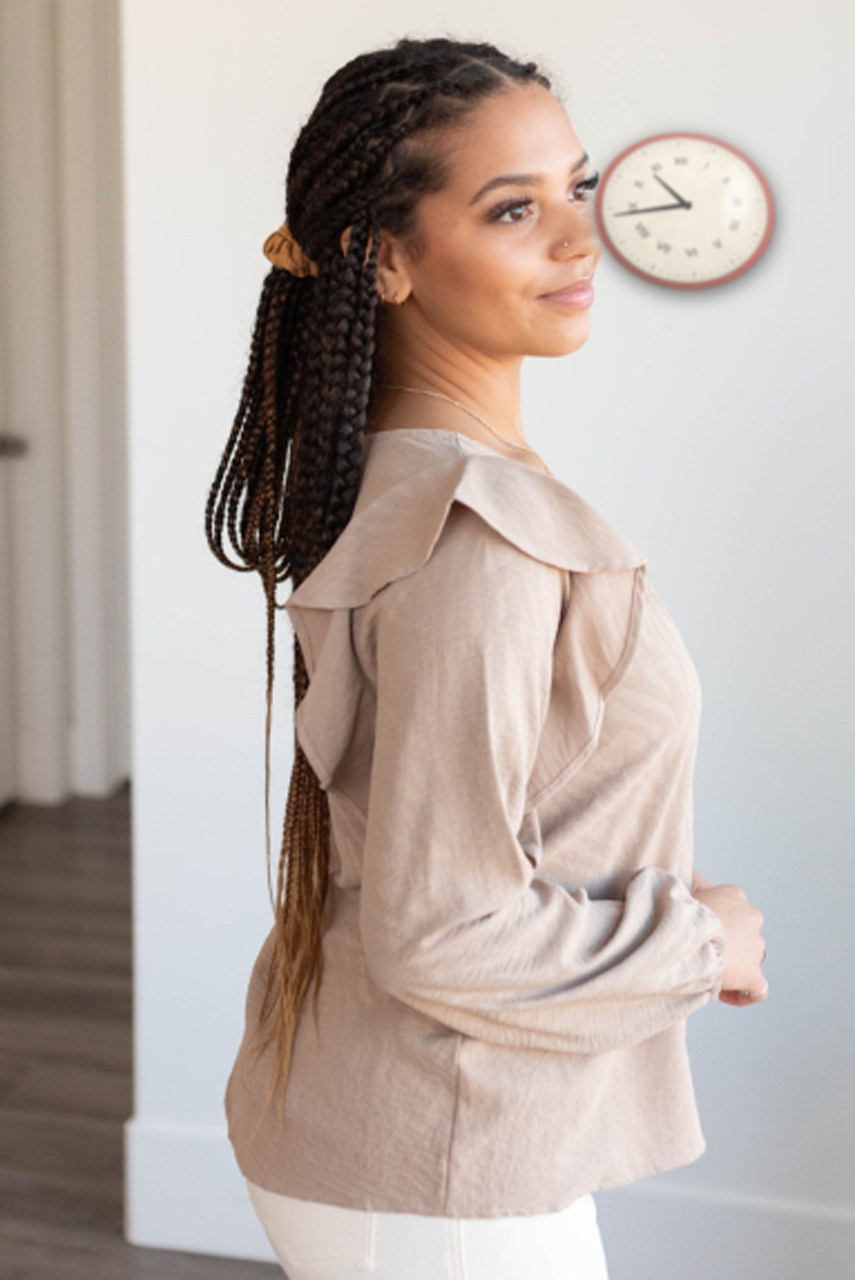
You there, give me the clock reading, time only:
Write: 10:44
